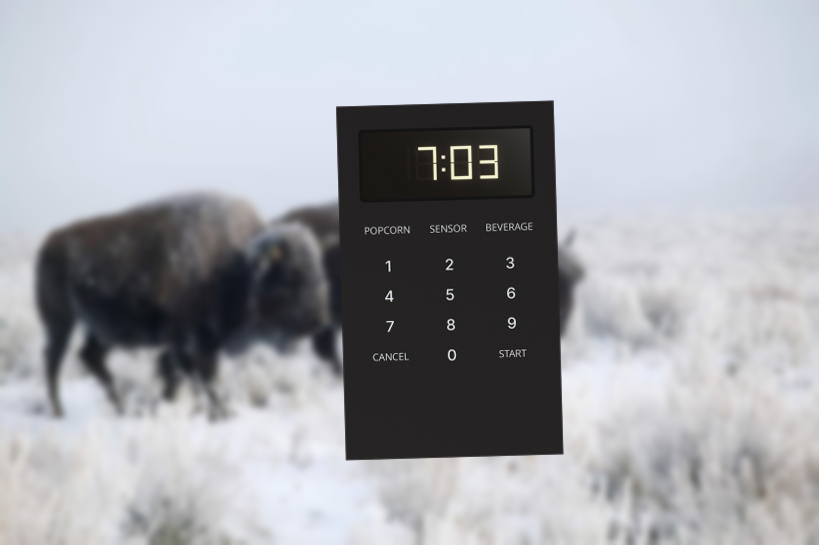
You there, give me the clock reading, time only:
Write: 7:03
